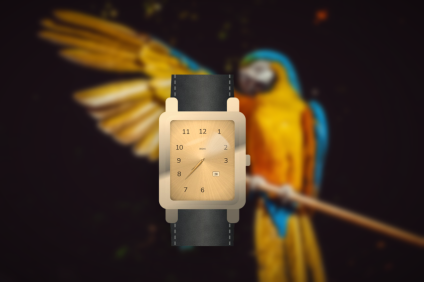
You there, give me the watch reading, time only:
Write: 7:37
